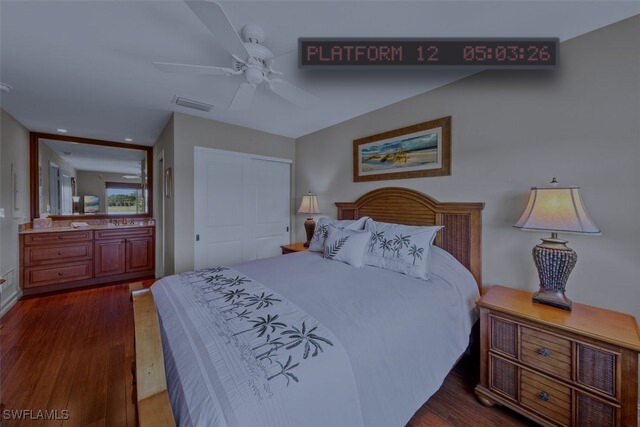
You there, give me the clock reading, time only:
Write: 5:03:26
